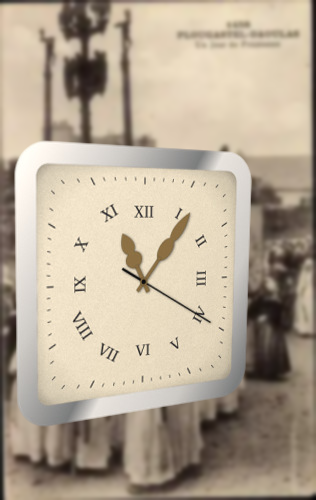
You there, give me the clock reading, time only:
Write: 11:06:20
